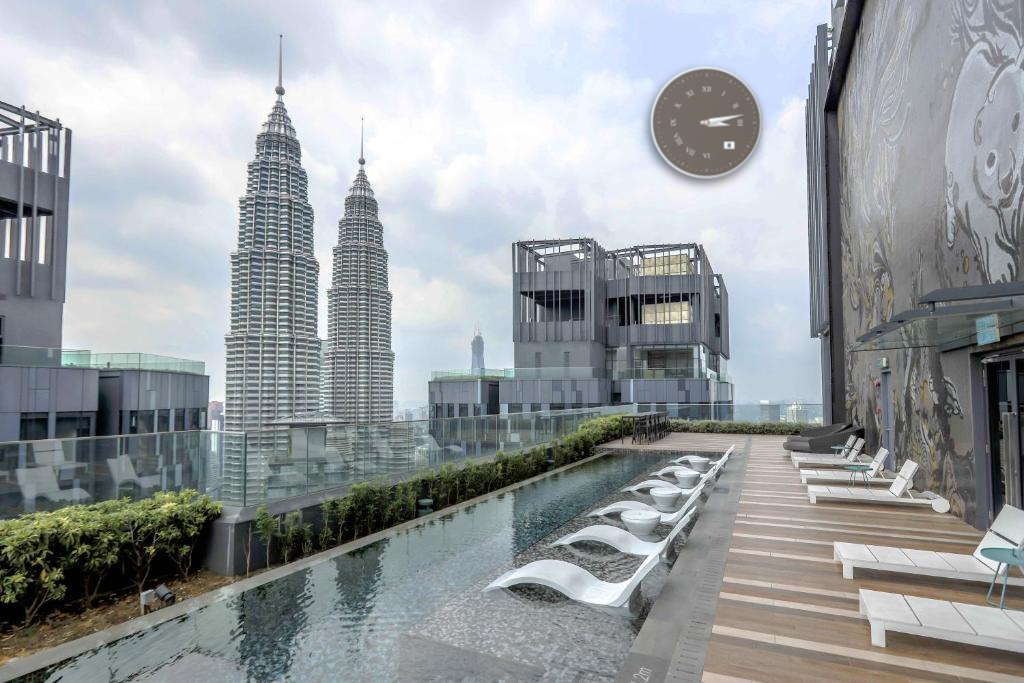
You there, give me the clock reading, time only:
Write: 3:13
